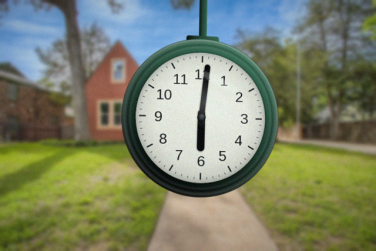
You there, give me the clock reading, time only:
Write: 6:01
